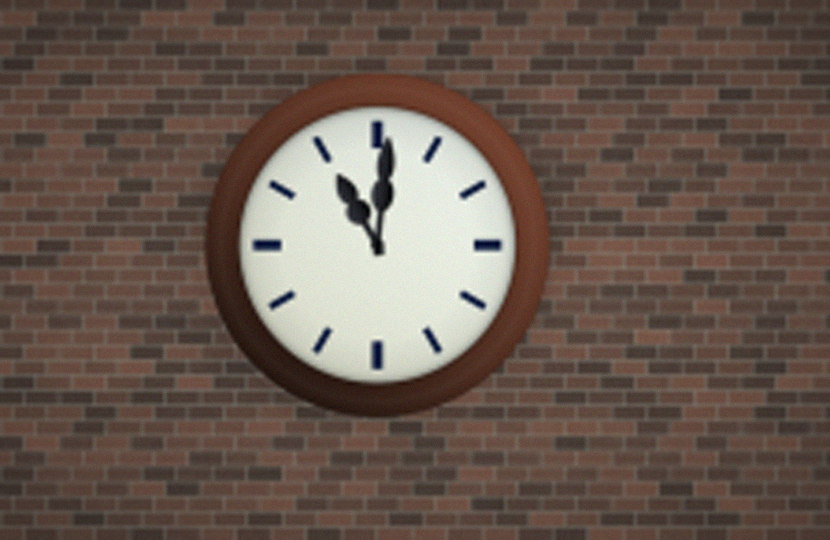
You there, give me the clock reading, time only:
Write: 11:01
